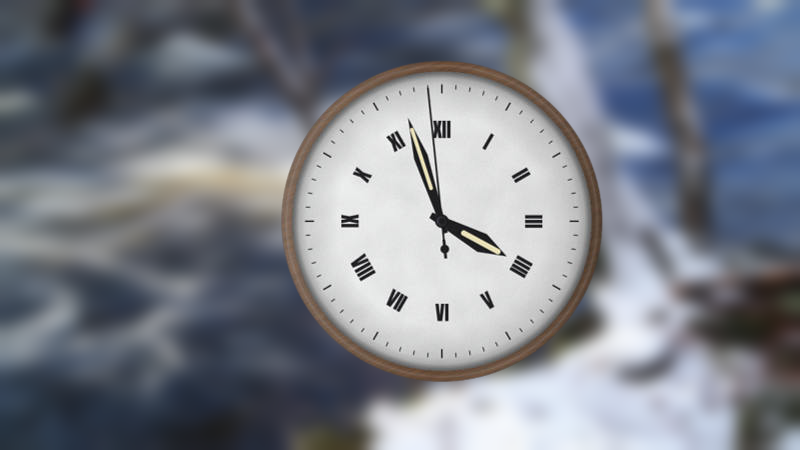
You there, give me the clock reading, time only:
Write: 3:56:59
